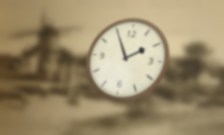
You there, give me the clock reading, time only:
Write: 1:55
